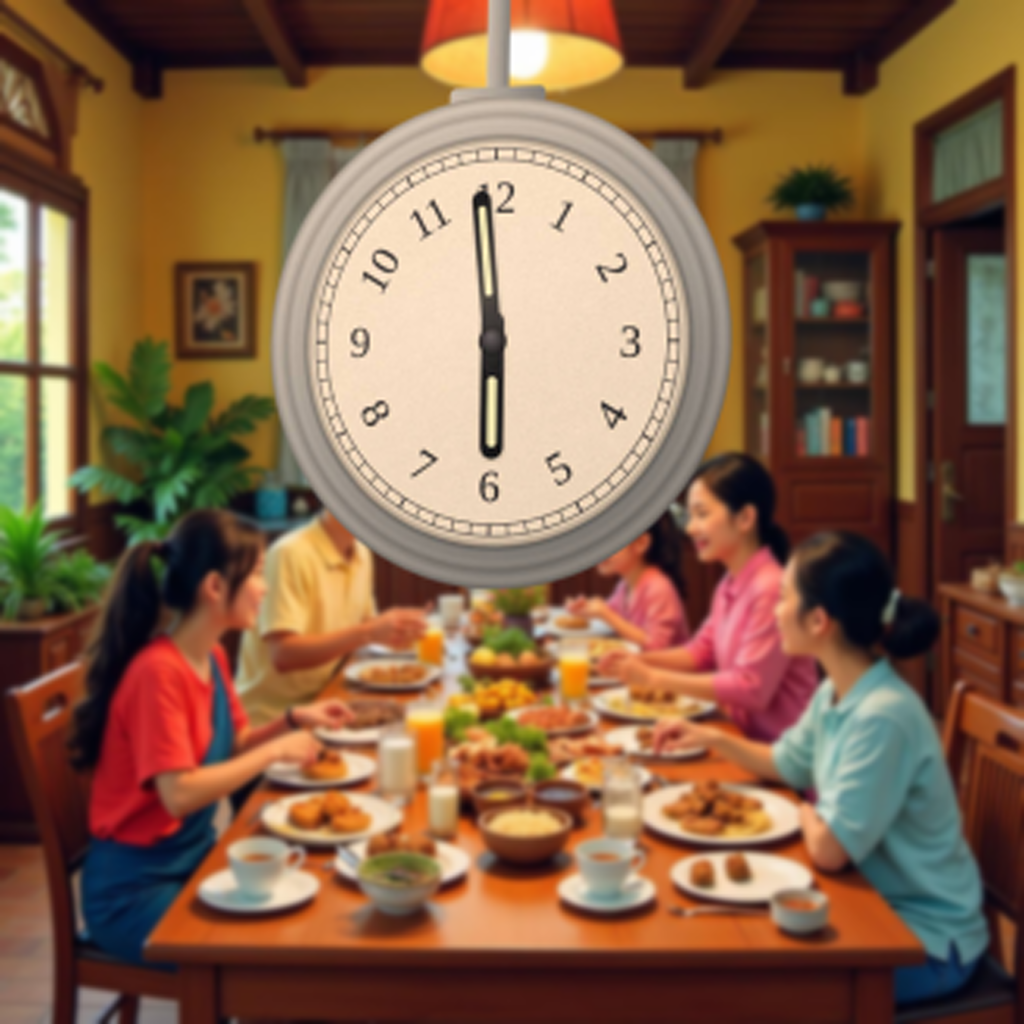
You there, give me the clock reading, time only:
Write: 5:59
